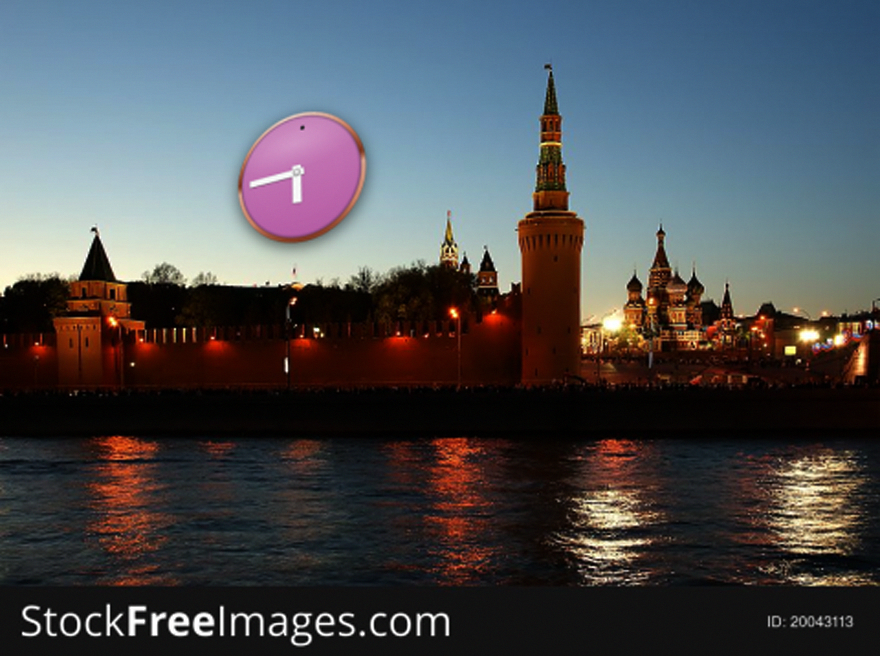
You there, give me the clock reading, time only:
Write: 5:43
